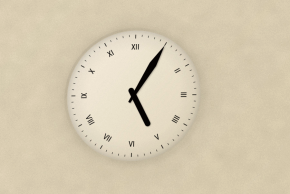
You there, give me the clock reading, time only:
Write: 5:05
